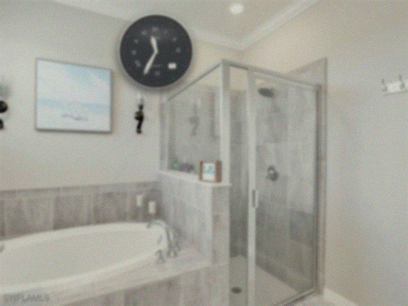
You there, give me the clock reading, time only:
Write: 11:35
